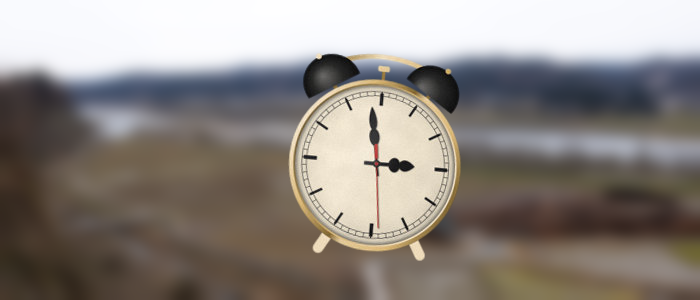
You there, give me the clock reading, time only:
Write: 2:58:29
